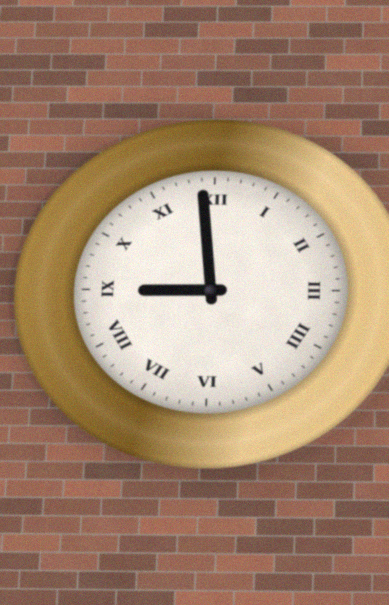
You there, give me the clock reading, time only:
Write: 8:59
